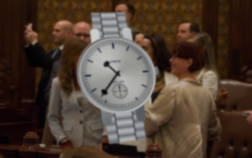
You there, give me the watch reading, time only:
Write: 10:37
